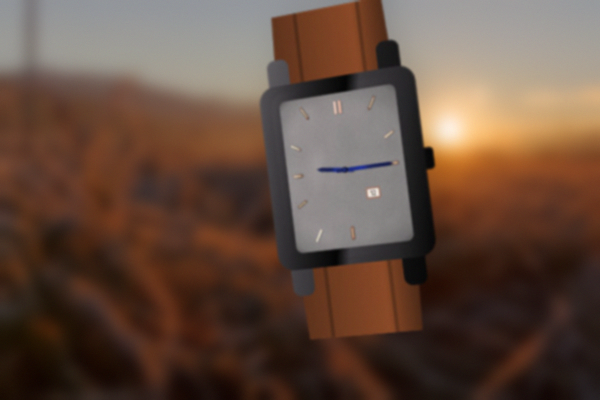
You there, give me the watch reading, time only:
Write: 9:15
